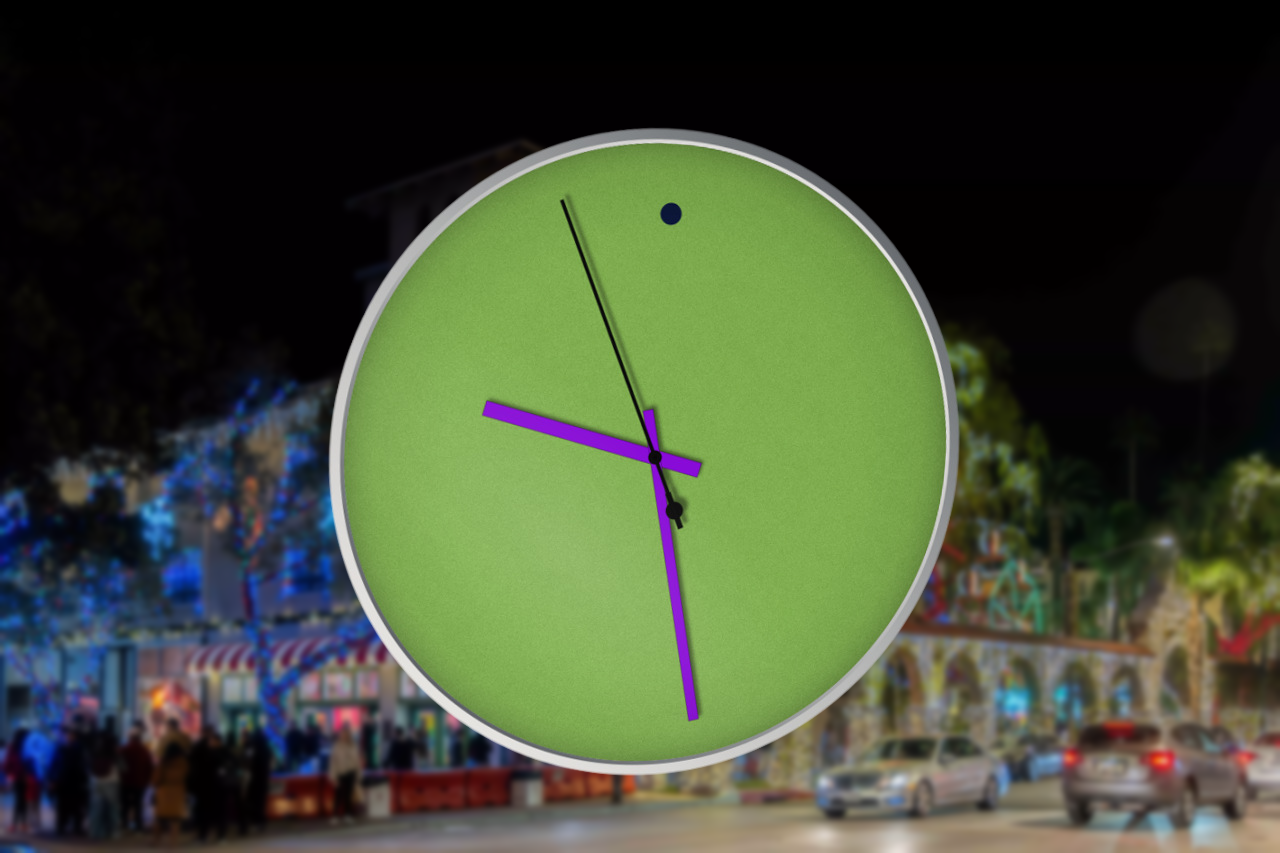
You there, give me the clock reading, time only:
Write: 9:27:56
